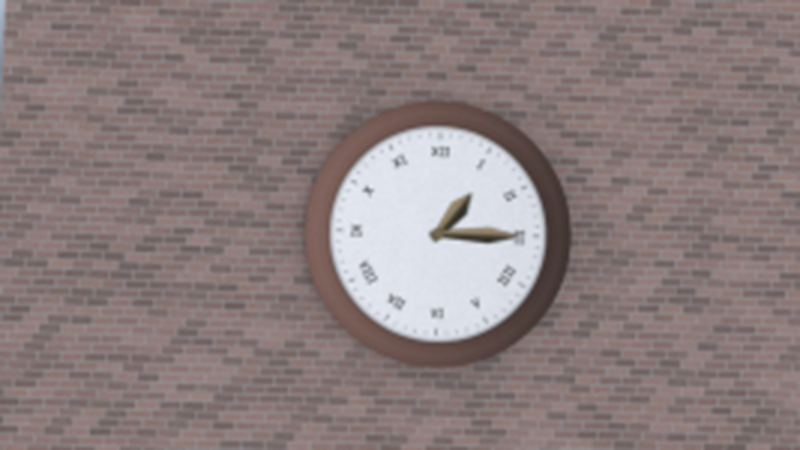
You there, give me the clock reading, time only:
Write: 1:15
